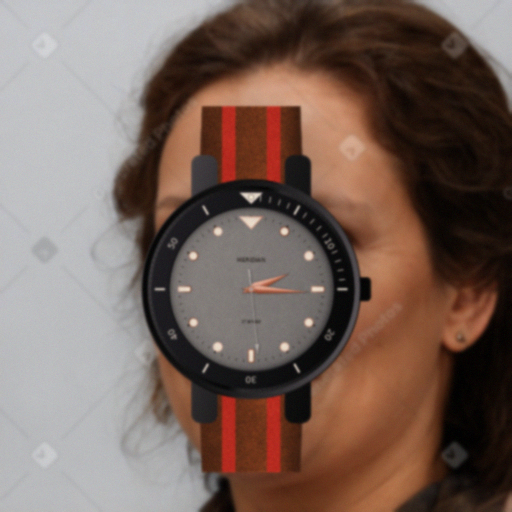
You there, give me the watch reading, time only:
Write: 2:15:29
